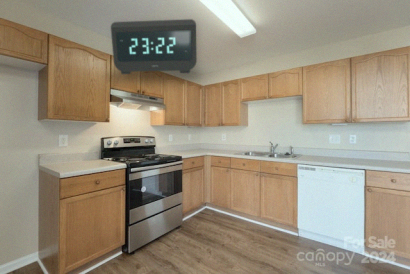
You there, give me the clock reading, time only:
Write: 23:22
